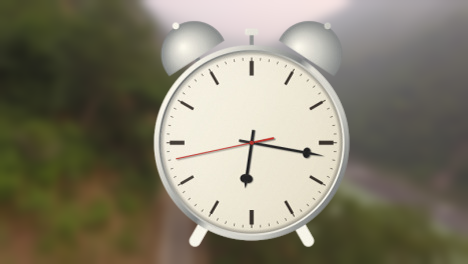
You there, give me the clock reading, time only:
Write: 6:16:43
